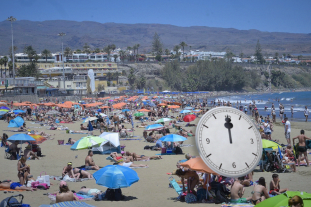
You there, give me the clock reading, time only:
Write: 12:00
